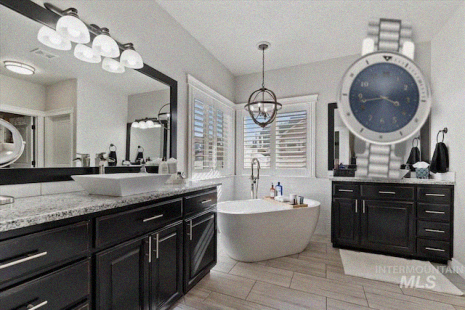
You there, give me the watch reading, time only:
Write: 3:43
